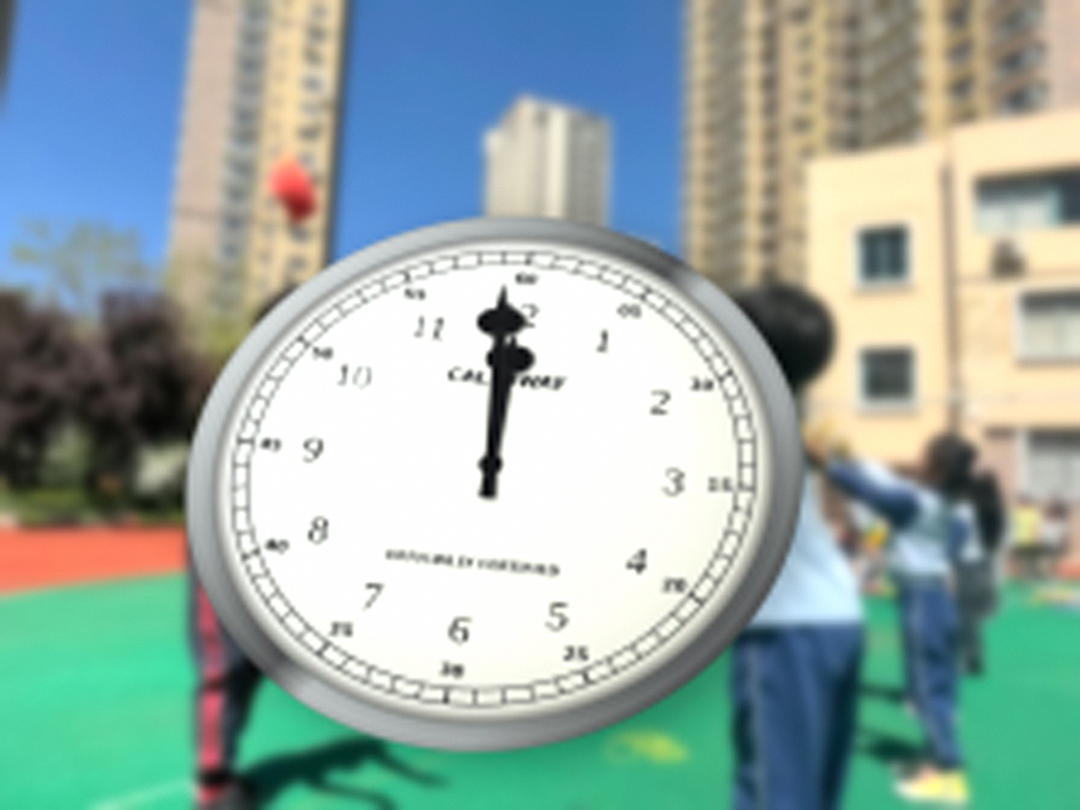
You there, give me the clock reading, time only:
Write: 11:59
